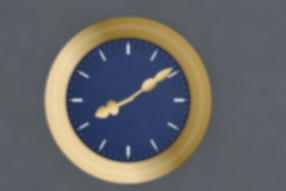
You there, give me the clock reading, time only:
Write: 8:09
